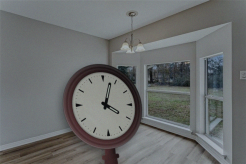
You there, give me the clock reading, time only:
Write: 4:03
